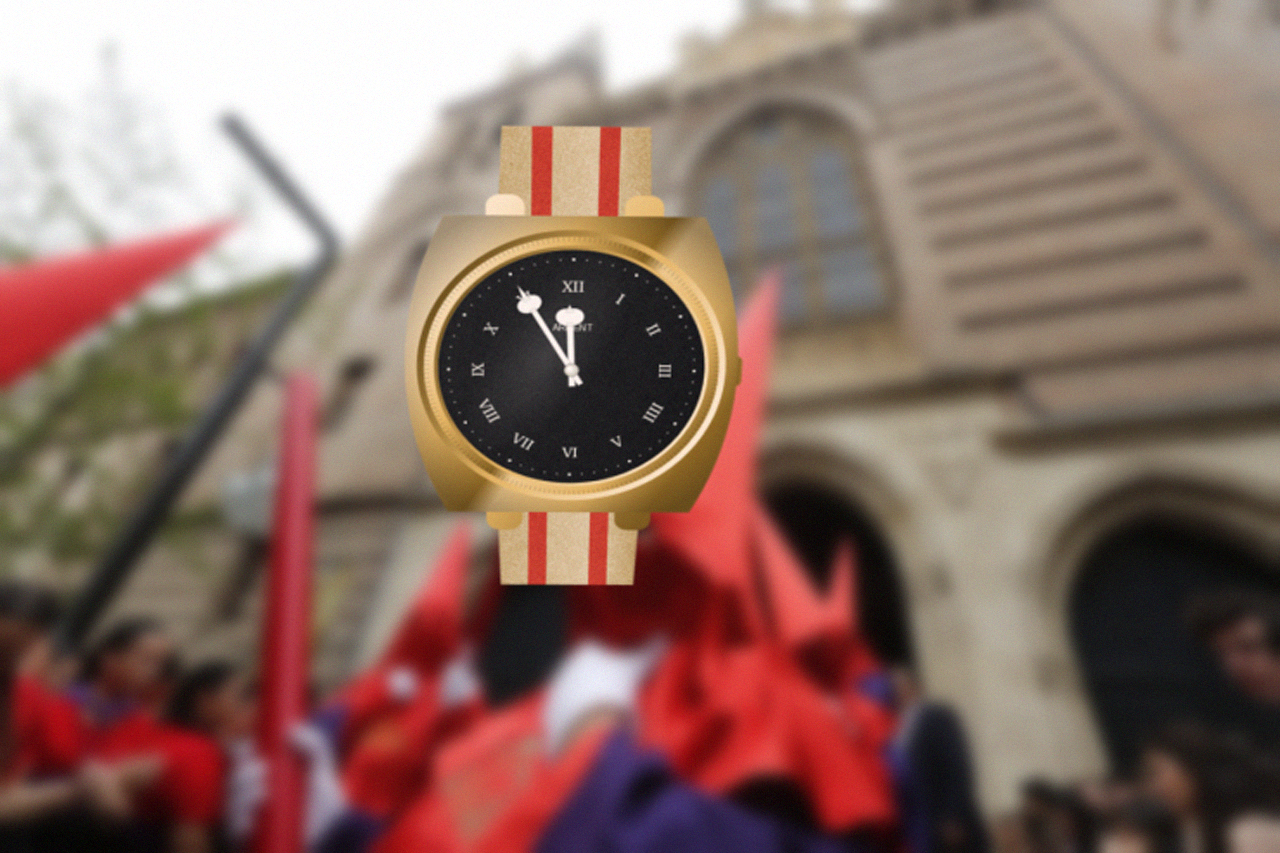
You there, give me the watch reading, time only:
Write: 11:55
